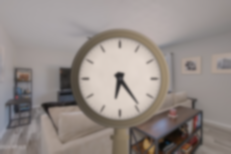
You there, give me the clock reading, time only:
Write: 6:24
